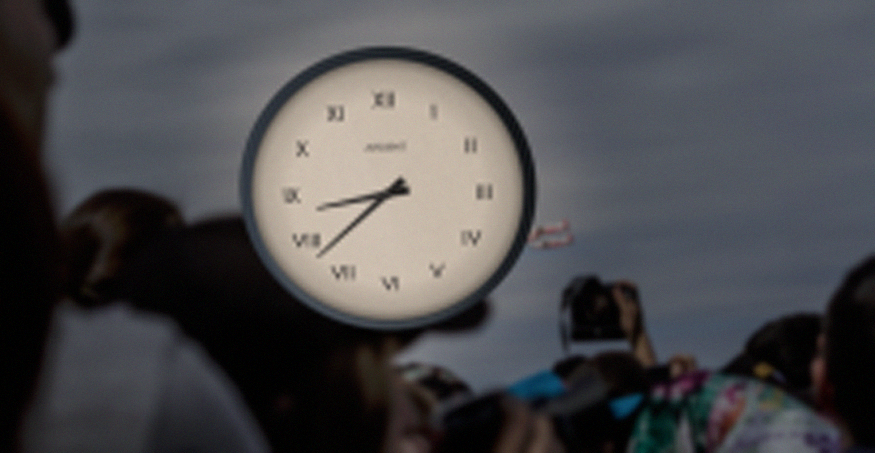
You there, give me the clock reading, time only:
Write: 8:38
